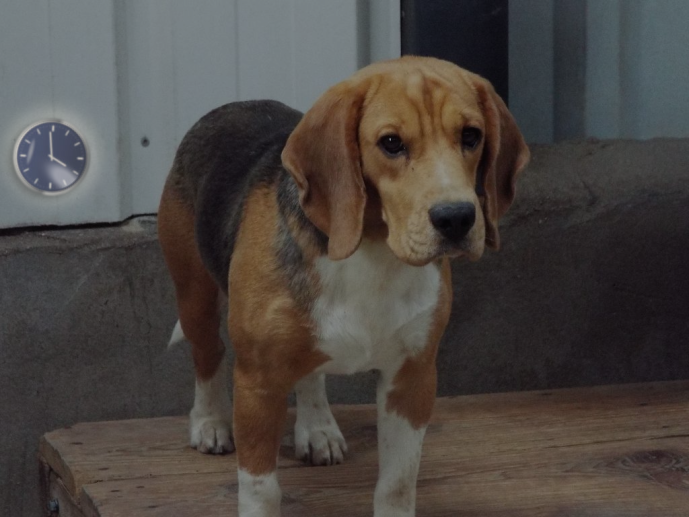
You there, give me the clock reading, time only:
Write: 3:59
